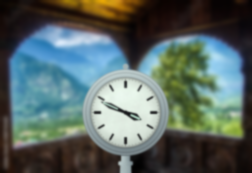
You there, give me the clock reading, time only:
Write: 3:49
